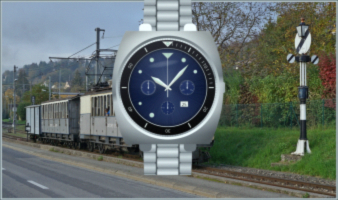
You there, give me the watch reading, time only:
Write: 10:07
